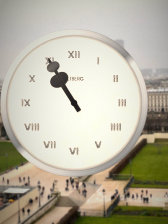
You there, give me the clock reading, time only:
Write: 10:55
